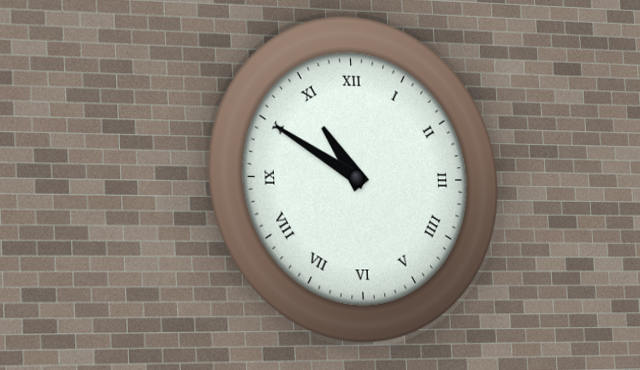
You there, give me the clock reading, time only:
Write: 10:50
